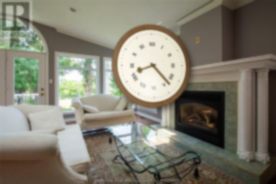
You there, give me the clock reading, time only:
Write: 8:23
